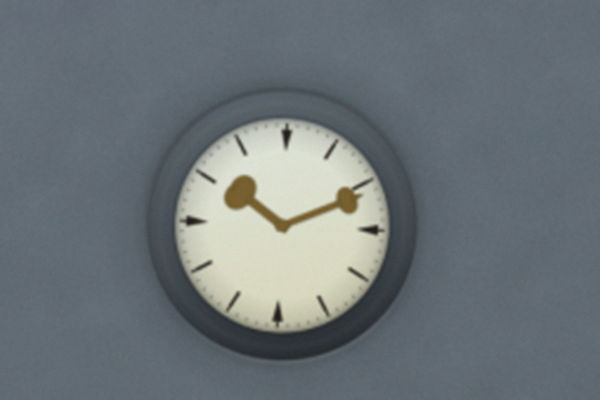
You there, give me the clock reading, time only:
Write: 10:11
